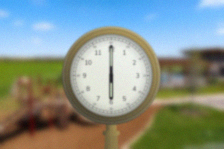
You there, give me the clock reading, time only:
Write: 6:00
